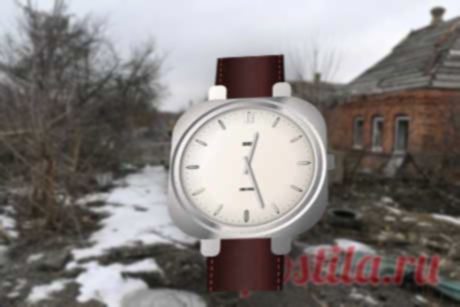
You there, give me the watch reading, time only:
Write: 12:27
